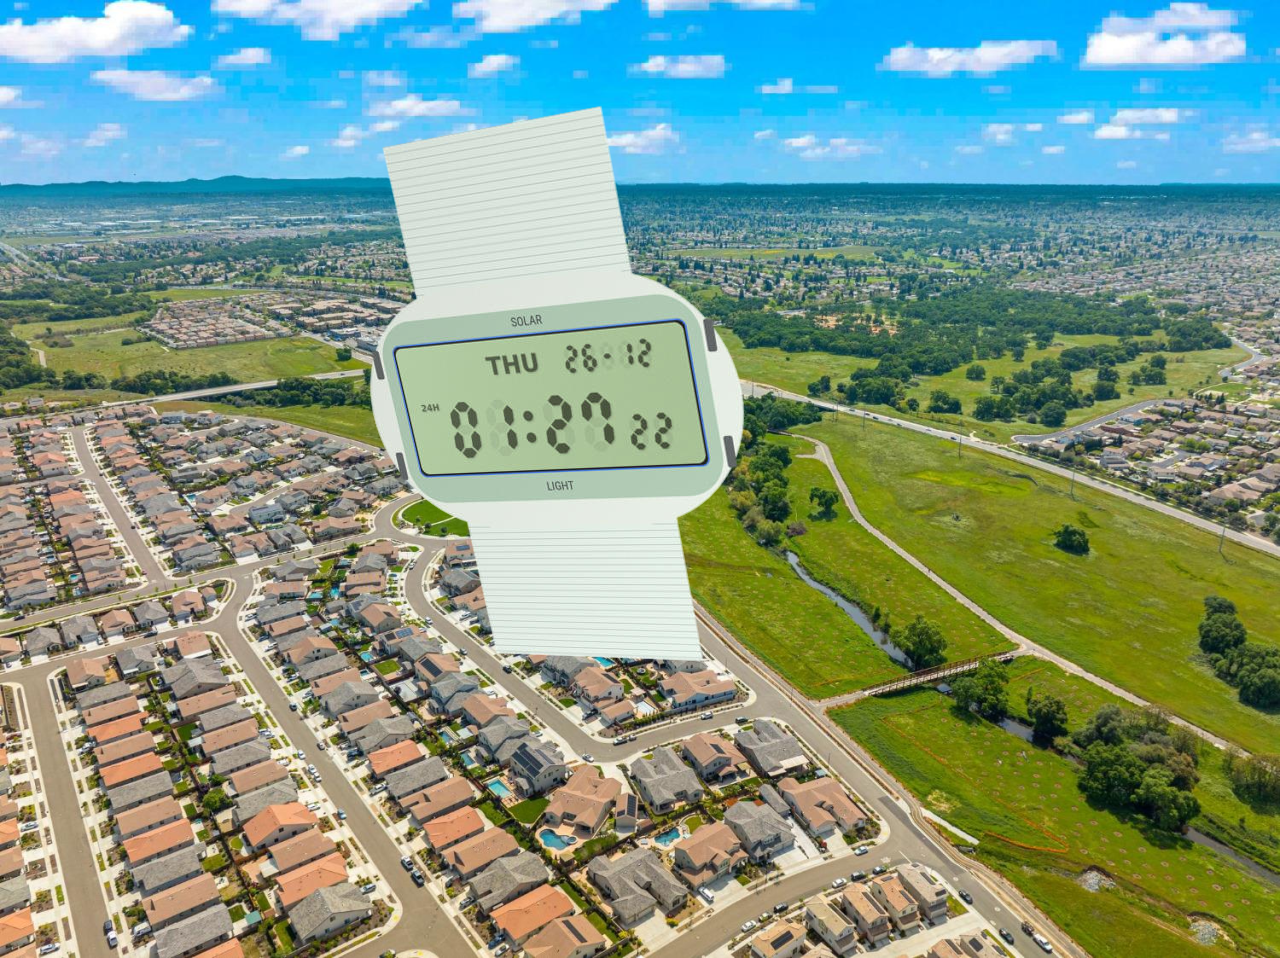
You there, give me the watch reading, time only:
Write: 1:27:22
